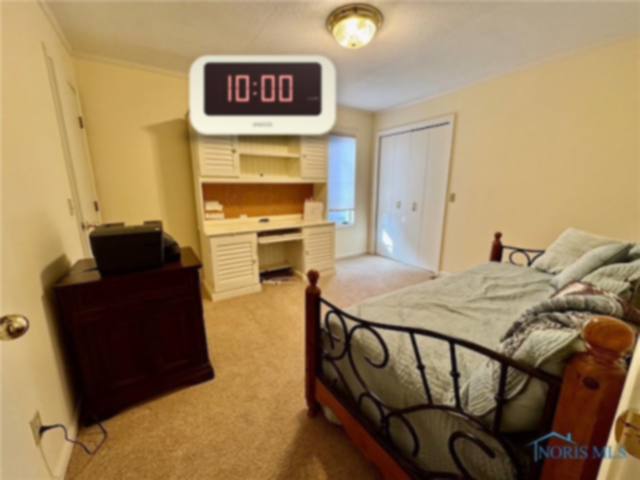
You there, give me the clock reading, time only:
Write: 10:00
